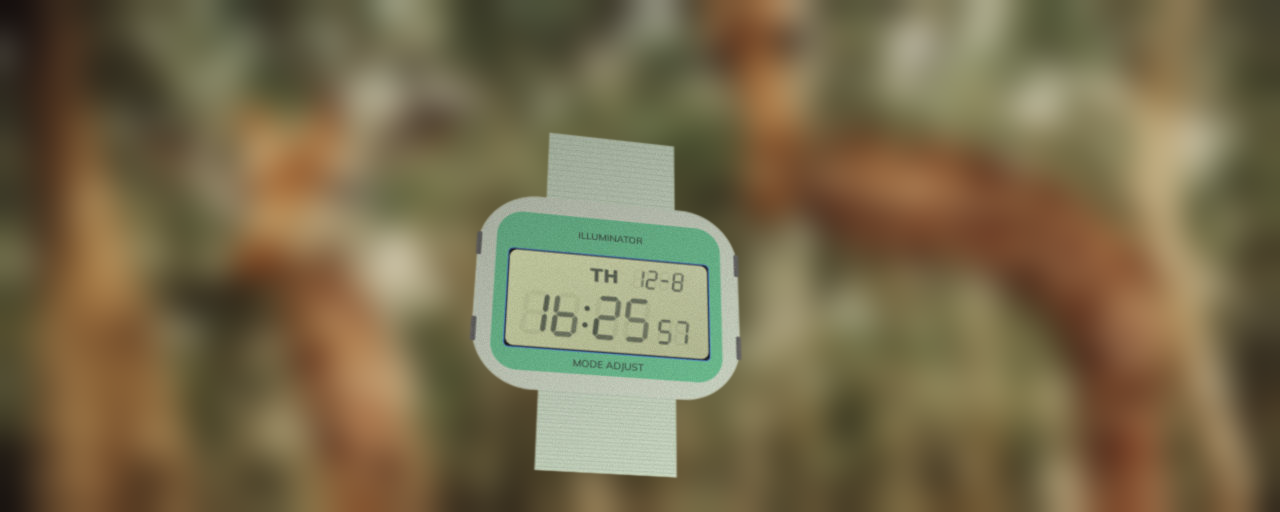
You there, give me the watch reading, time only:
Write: 16:25:57
